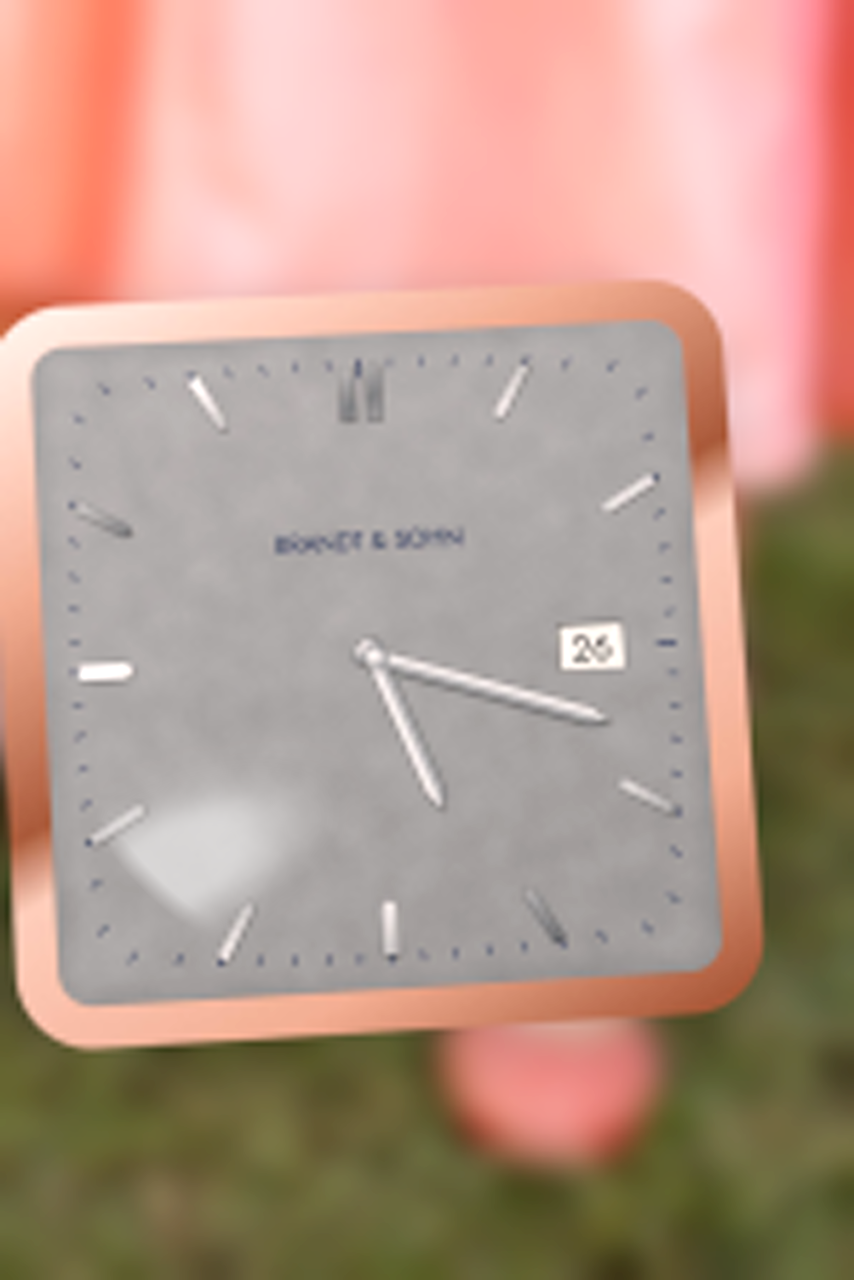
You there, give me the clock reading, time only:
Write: 5:18
